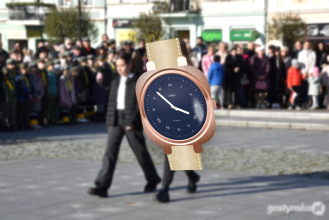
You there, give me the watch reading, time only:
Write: 3:53
